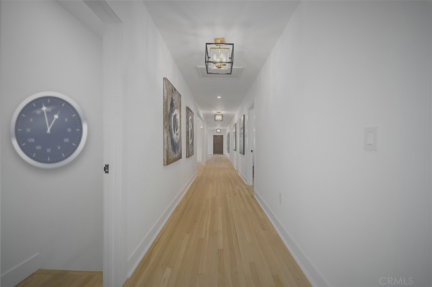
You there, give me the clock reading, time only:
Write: 12:58
